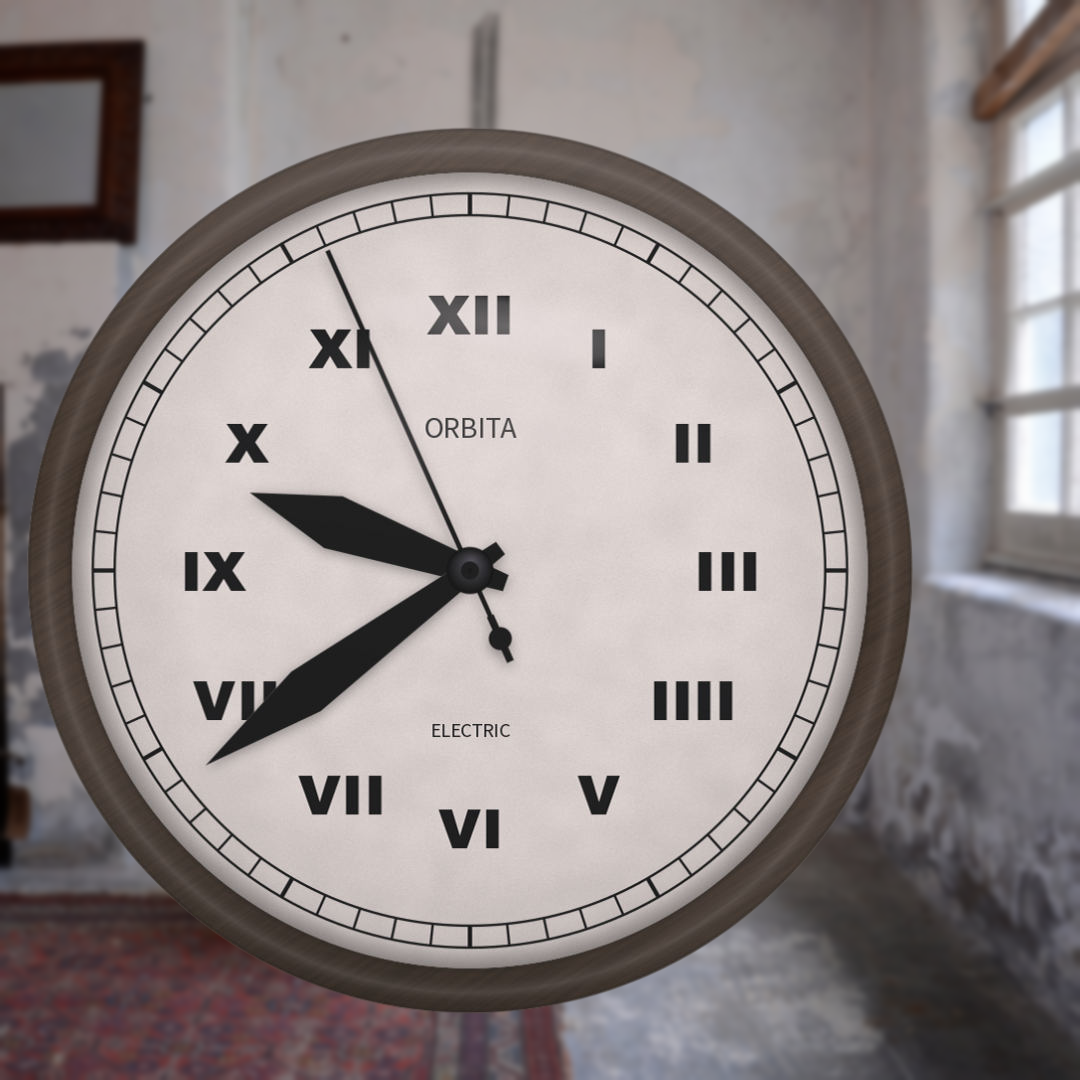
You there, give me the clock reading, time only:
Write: 9:38:56
